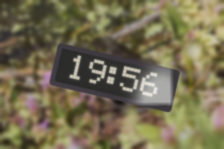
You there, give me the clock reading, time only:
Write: 19:56
